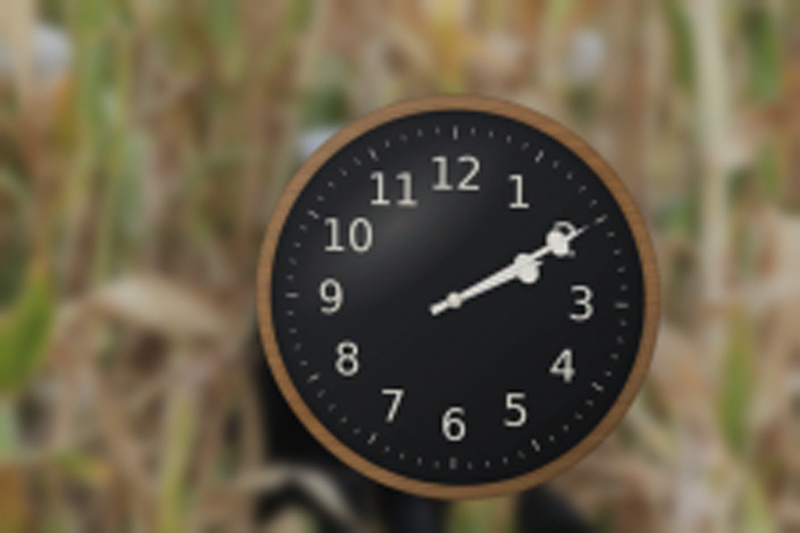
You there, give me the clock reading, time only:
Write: 2:10
